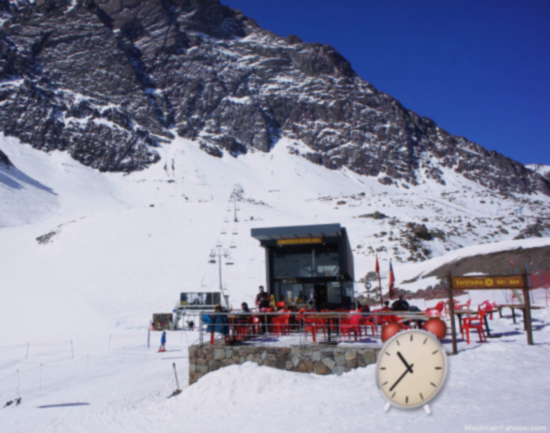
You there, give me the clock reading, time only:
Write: 10:37
